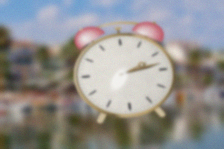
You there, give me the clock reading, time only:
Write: 2:13
